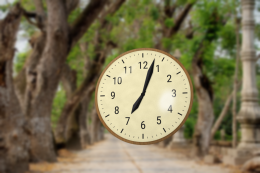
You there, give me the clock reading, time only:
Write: 7:03
